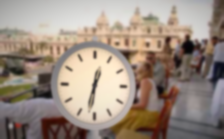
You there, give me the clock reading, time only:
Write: 12:32
